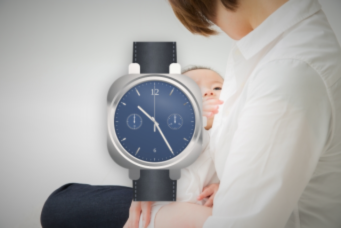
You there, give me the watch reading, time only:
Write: 10:25
